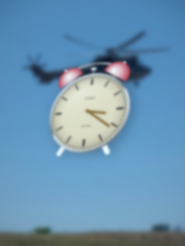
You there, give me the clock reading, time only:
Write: 3:21
